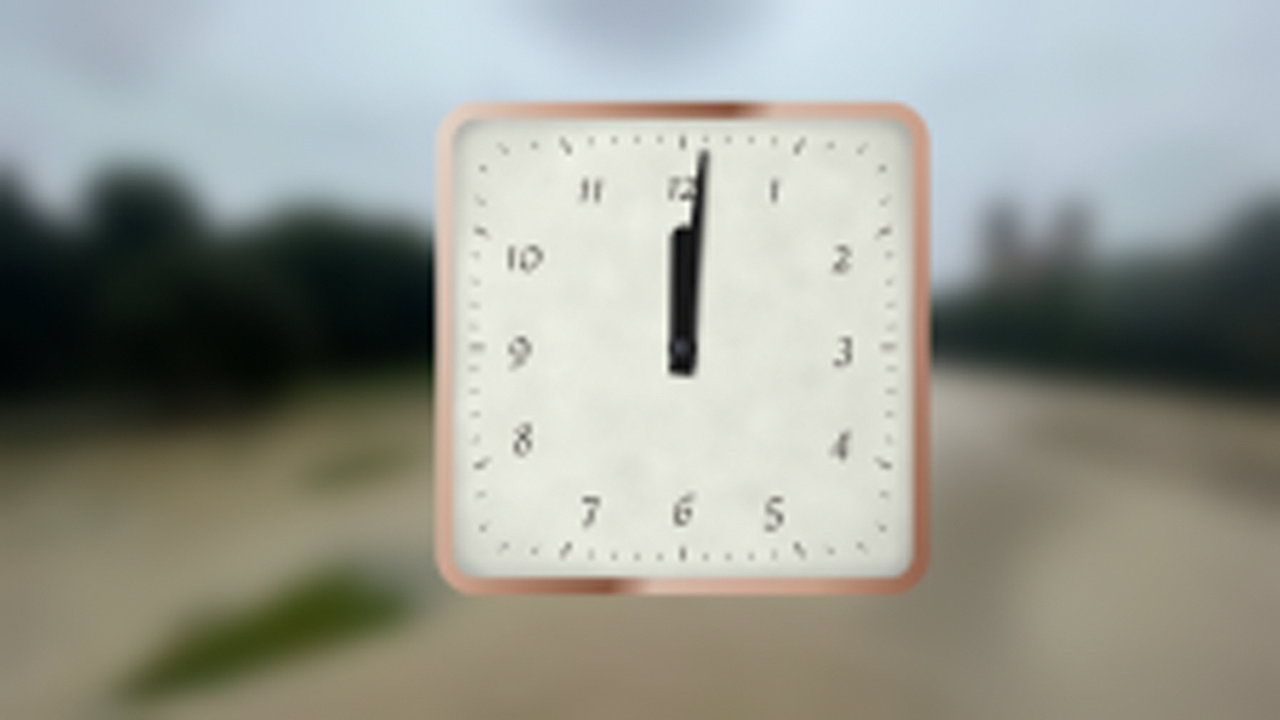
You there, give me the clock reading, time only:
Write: 12:01
